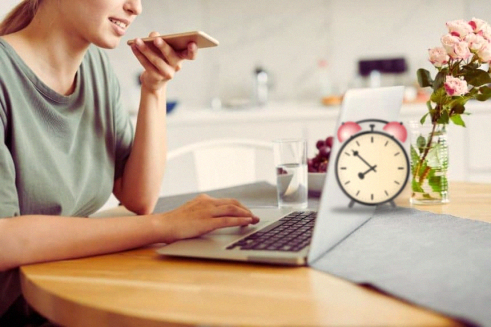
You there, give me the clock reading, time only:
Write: 7:52
